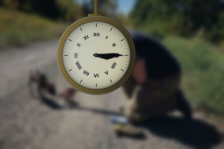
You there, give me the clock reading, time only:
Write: 3:15
